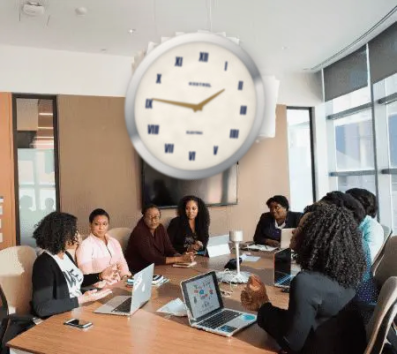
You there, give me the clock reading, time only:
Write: 1:46
